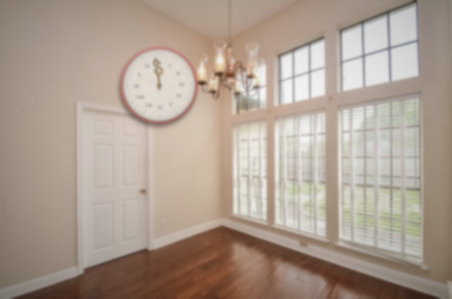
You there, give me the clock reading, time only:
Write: 11:59
